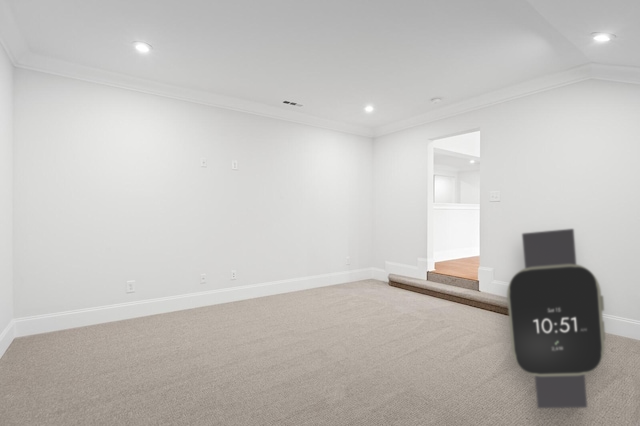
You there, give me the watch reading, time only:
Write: 10:51
